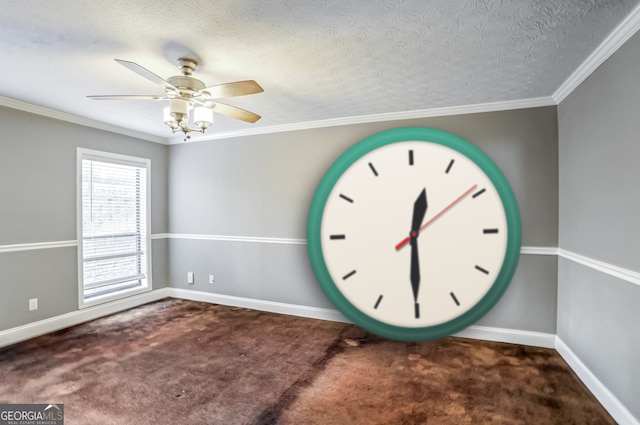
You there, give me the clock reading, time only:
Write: 12:30:09
